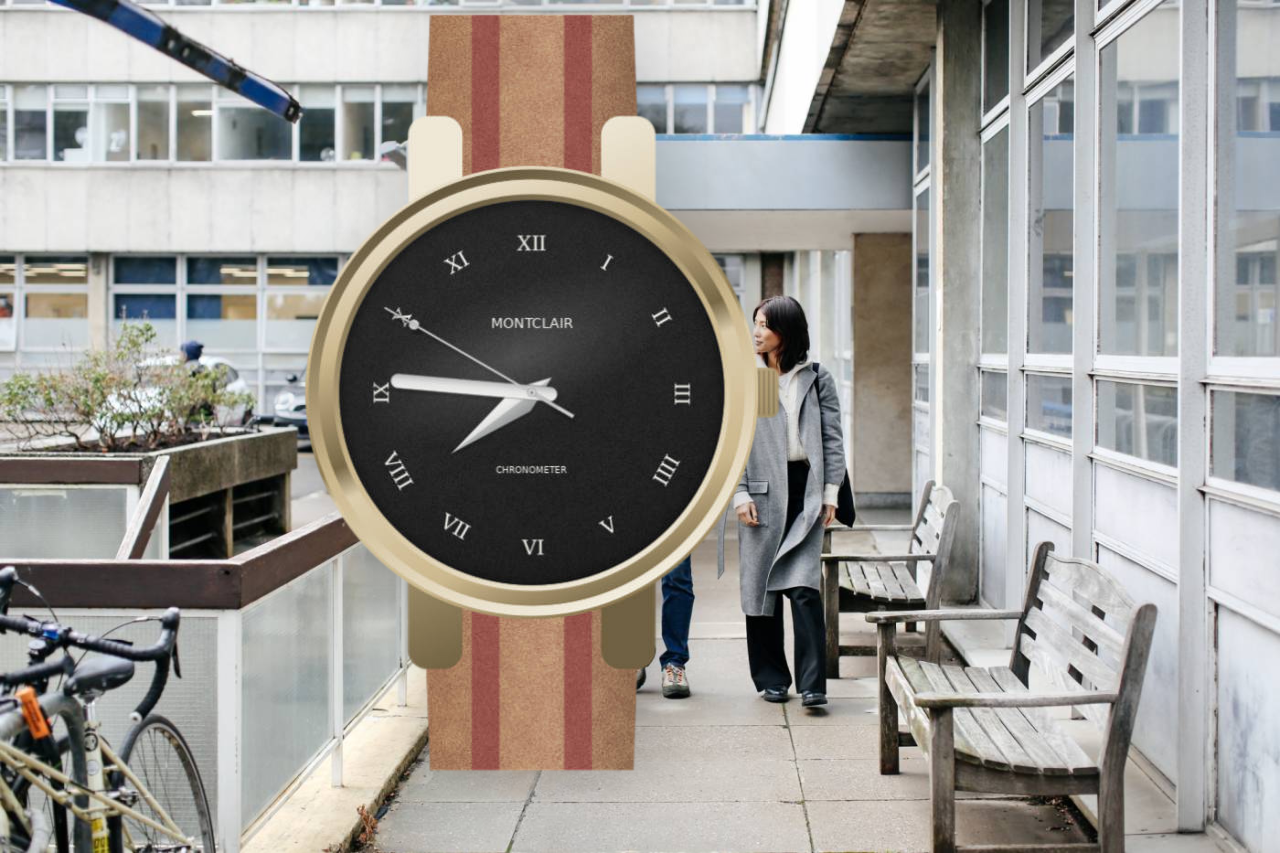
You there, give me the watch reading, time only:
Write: 7:45:50
